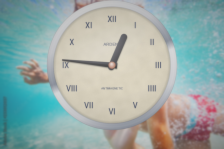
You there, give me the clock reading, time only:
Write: 12:46
